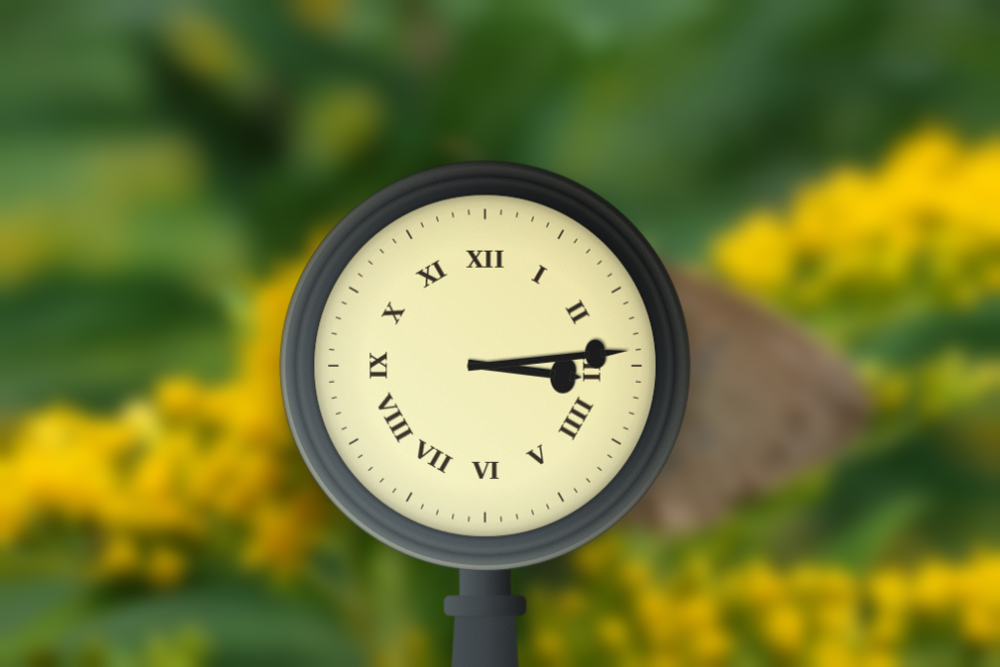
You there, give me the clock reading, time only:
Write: 3:14
